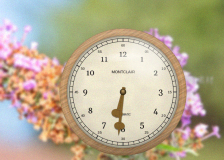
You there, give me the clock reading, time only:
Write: 6:31
